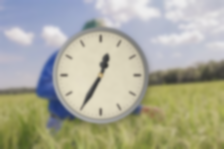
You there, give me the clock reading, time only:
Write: 12:35
